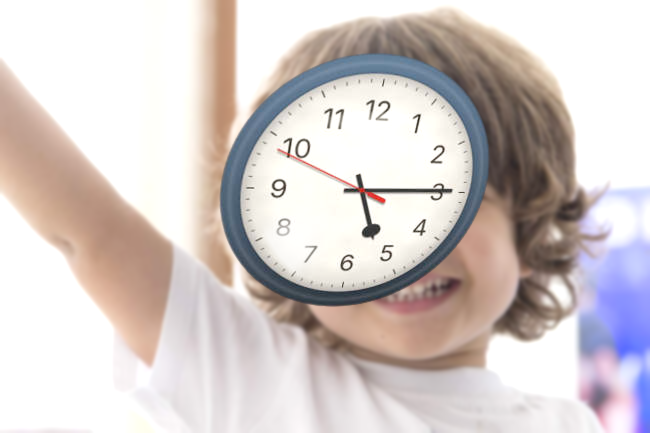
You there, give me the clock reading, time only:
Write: 5:14:49
